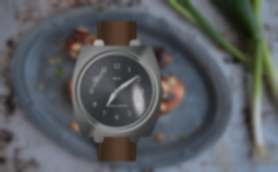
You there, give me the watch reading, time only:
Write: 7:09
